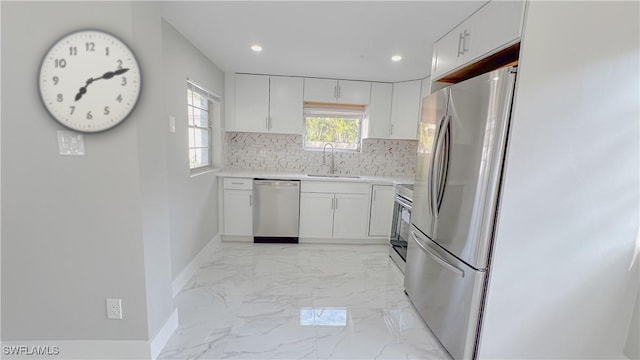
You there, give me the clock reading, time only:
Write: 7:12
